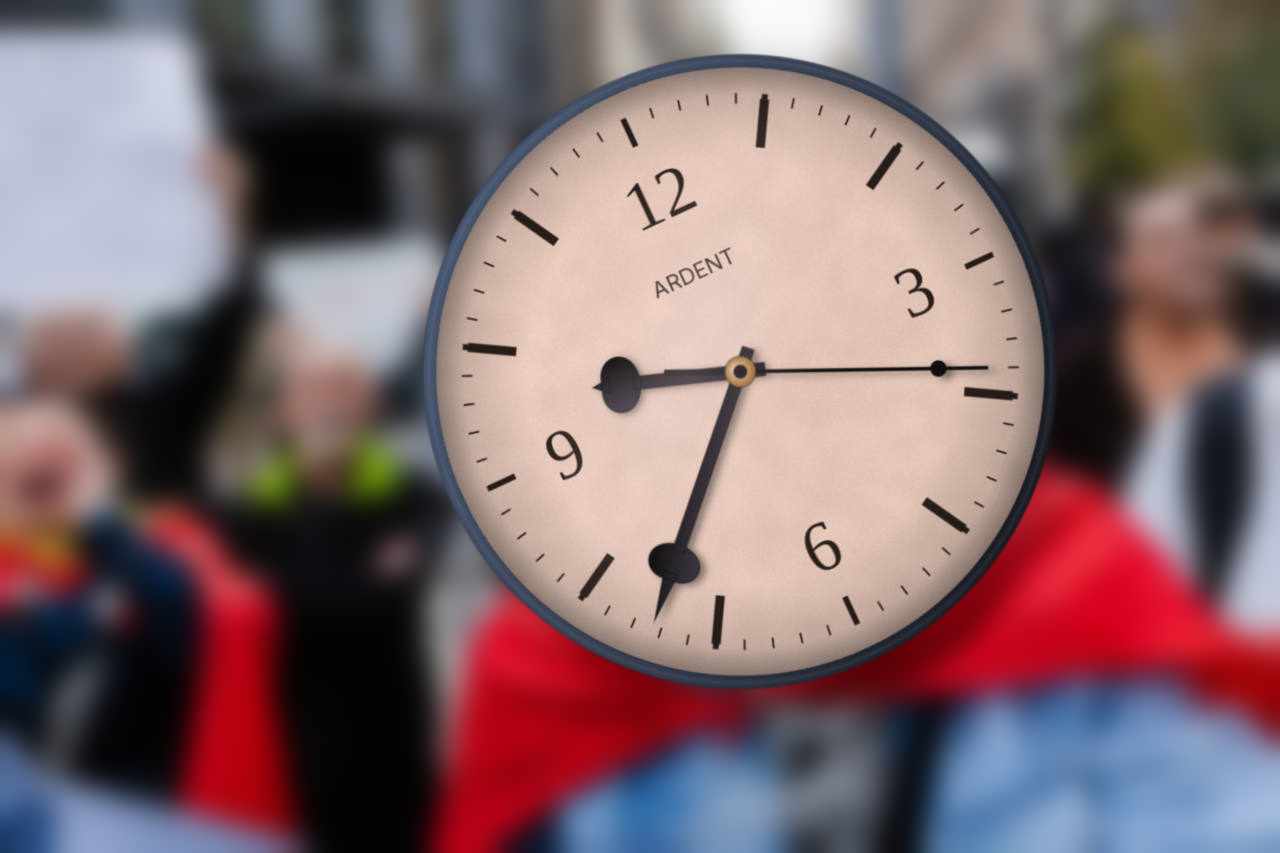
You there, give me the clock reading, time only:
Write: 9:37:19
